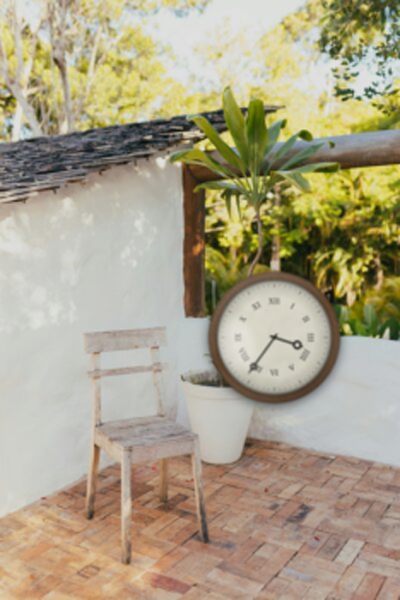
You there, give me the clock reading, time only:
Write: 3:36
